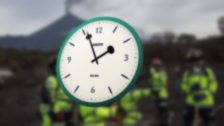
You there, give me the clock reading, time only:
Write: 1:56
